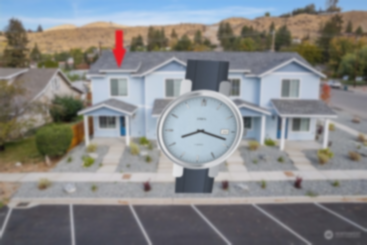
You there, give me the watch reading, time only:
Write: 8:18
